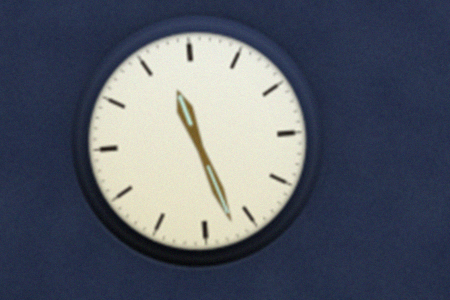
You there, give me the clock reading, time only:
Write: 11:27
